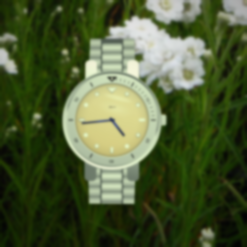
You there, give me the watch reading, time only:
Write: 4:44
